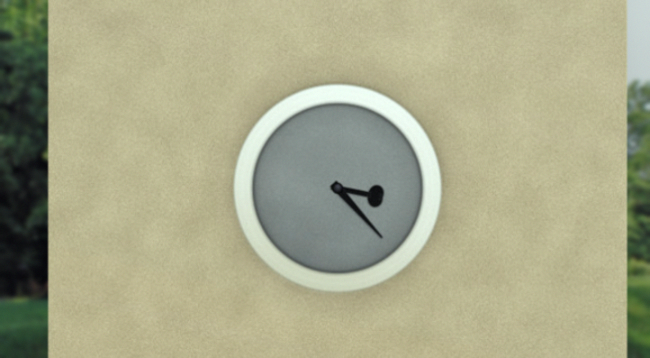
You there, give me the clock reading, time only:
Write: 3:23
